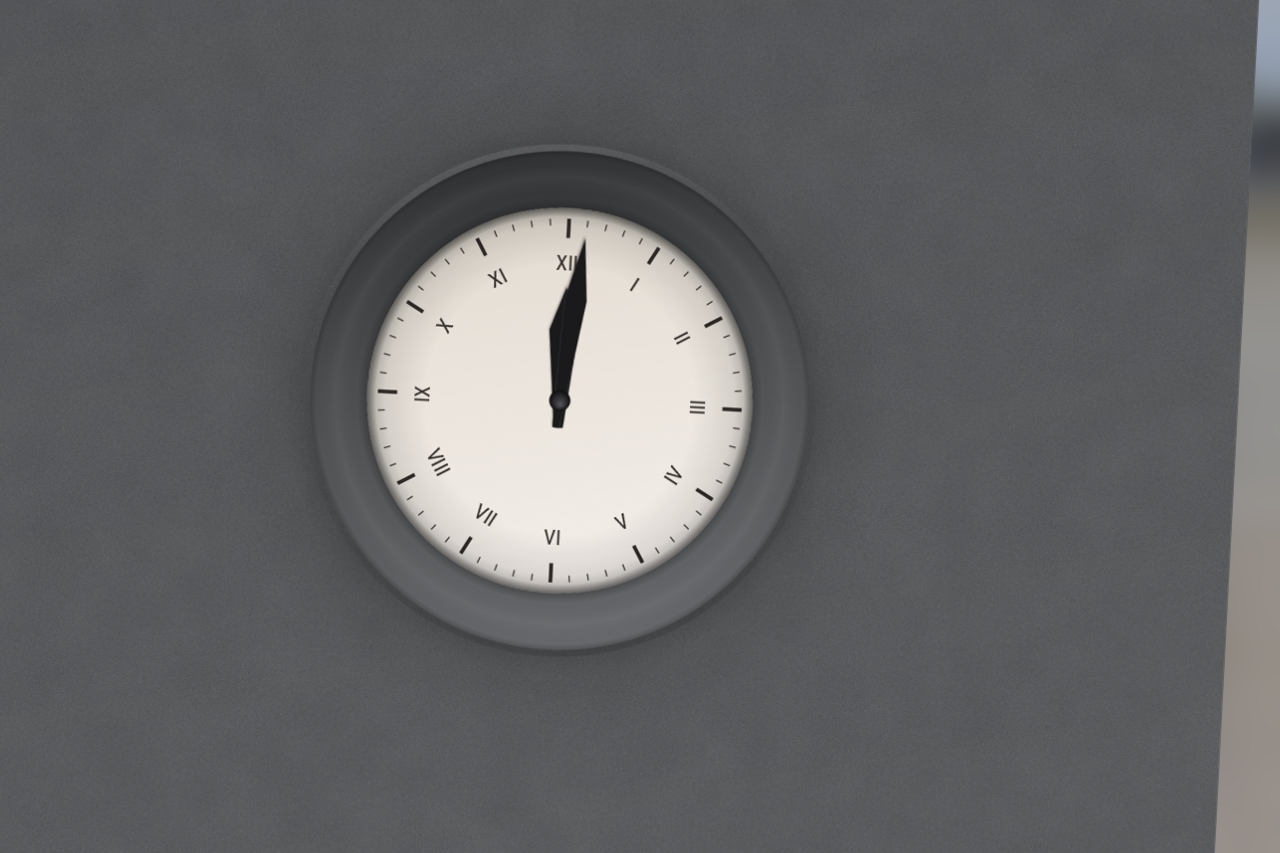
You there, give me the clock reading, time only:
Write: 12:01
